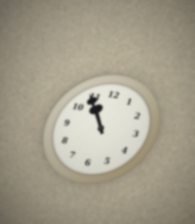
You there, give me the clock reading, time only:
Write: 10:54
